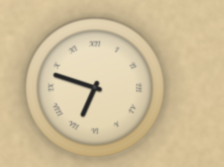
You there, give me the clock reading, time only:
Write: 6:48
